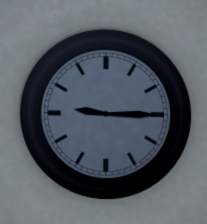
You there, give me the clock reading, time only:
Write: 9:15
